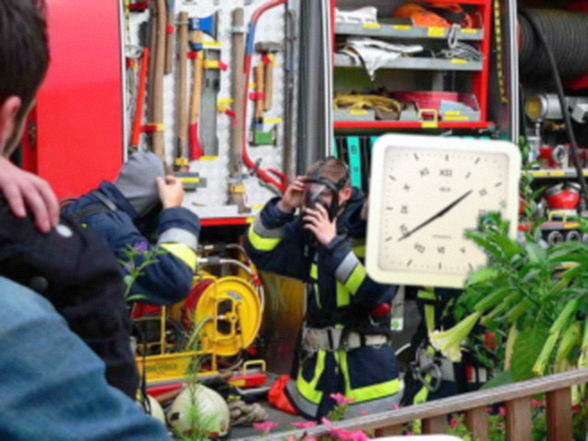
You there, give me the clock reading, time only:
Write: 1:39
